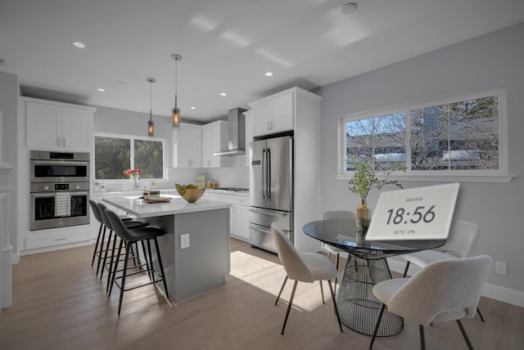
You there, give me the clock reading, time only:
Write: 18:56
